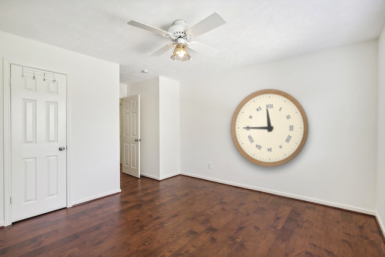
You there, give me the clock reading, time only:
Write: 11:45
